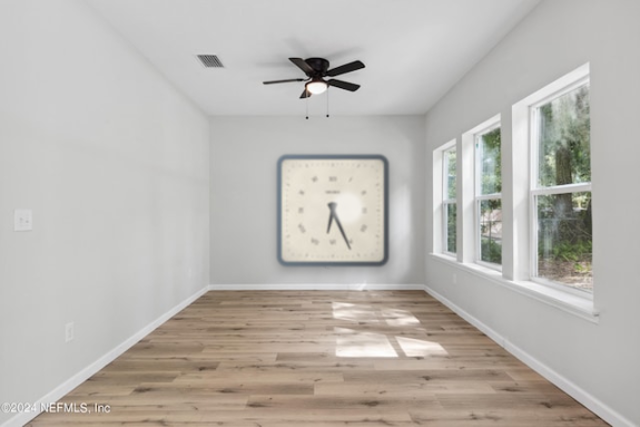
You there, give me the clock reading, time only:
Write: 6:26
